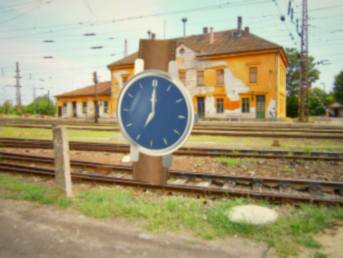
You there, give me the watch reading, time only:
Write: 7:00
